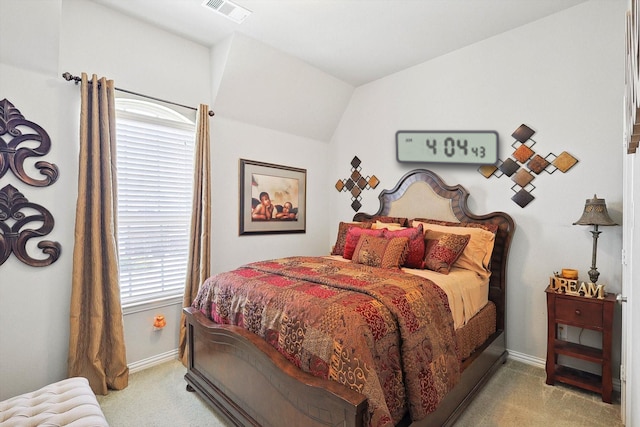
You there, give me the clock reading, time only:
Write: 4:04:43
